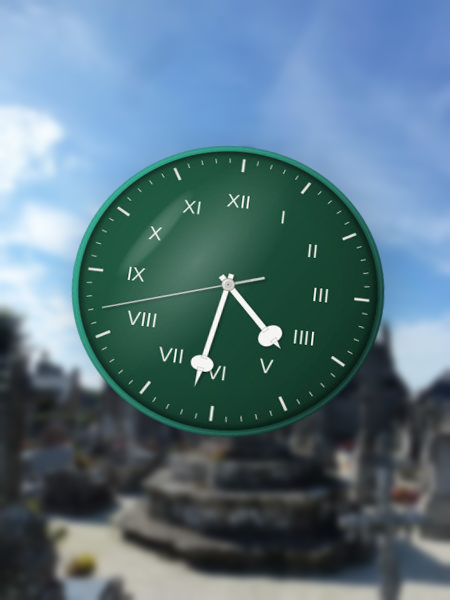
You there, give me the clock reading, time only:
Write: 4:31:42
